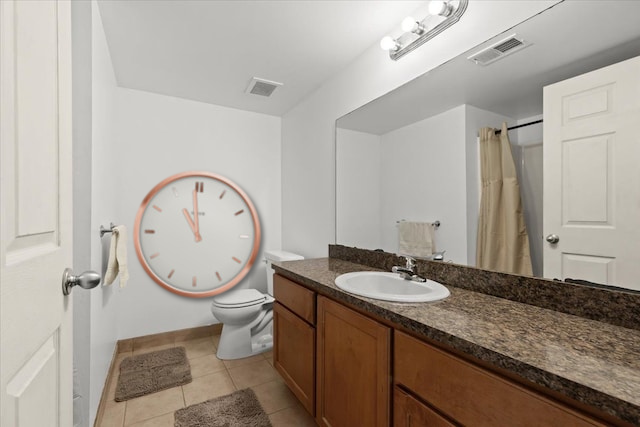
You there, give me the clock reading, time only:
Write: 10:59
